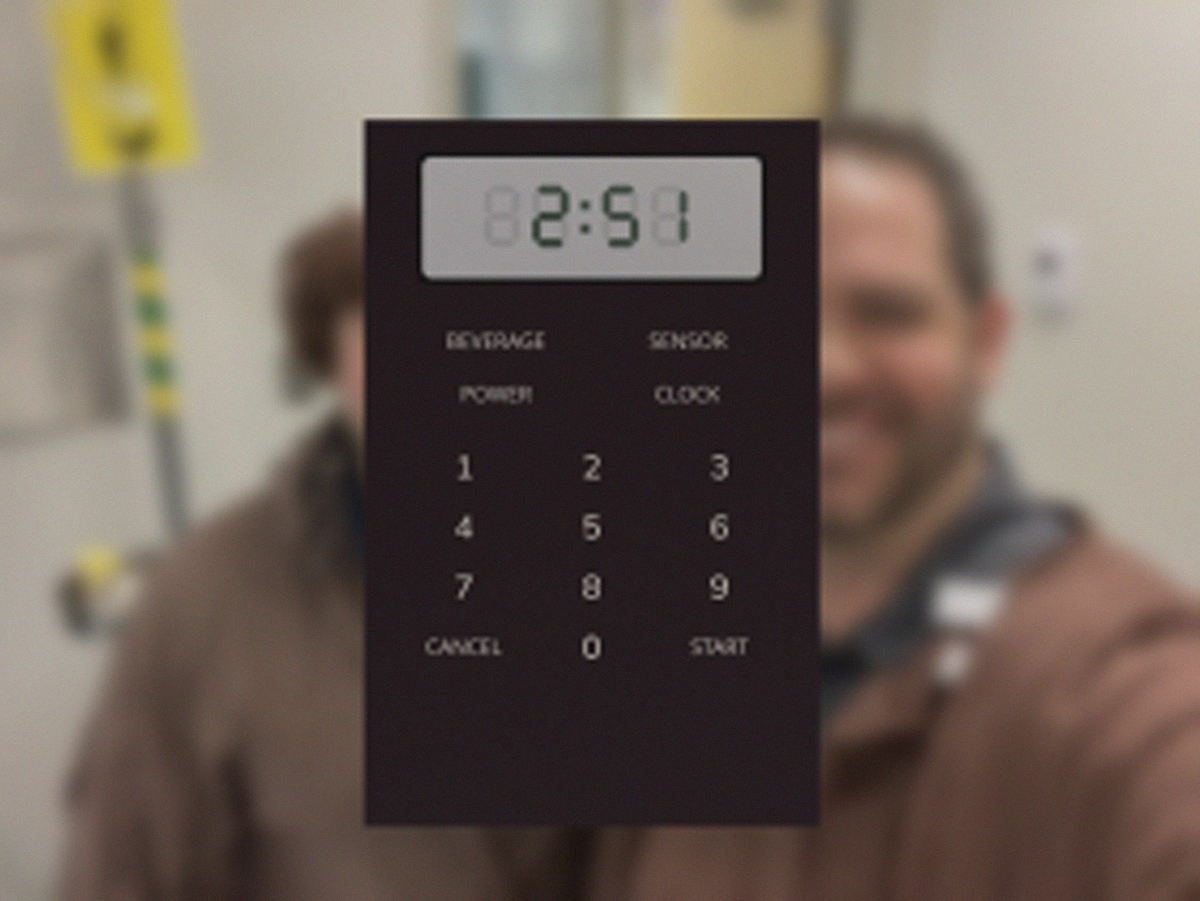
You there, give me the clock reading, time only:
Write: 2:51
